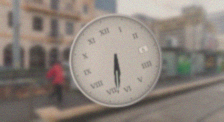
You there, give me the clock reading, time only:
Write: 6:33
